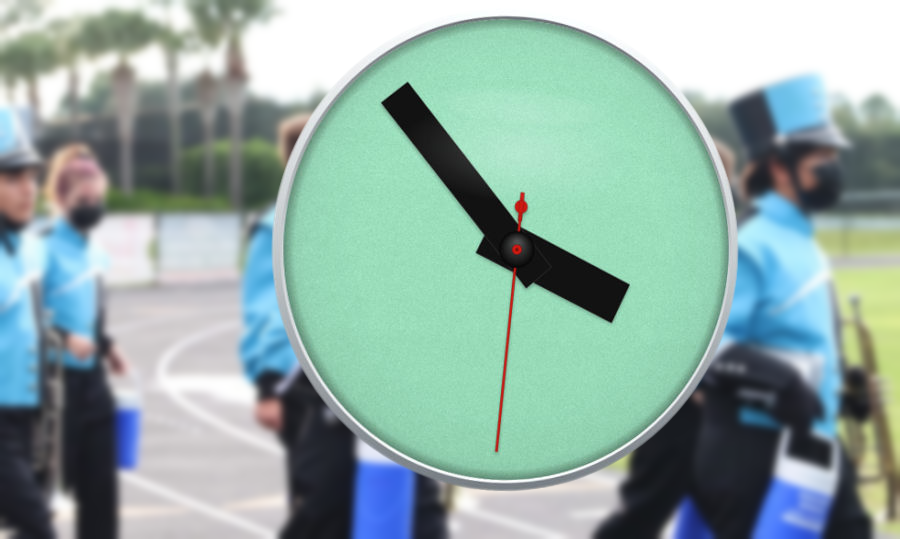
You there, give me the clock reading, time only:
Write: 3:53:31
